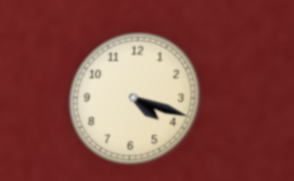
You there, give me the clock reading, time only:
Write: 4:18
